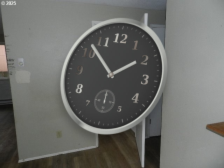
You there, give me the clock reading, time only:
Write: 1:52
